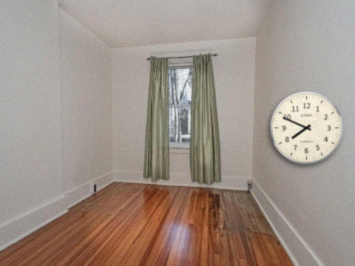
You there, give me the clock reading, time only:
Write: 7:49
